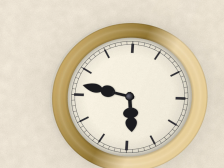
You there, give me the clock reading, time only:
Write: 5:47
